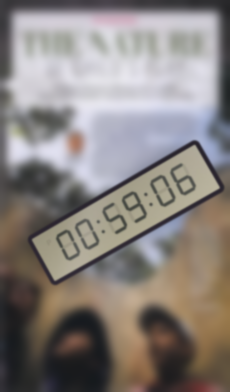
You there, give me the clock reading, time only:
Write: 0:59:06
